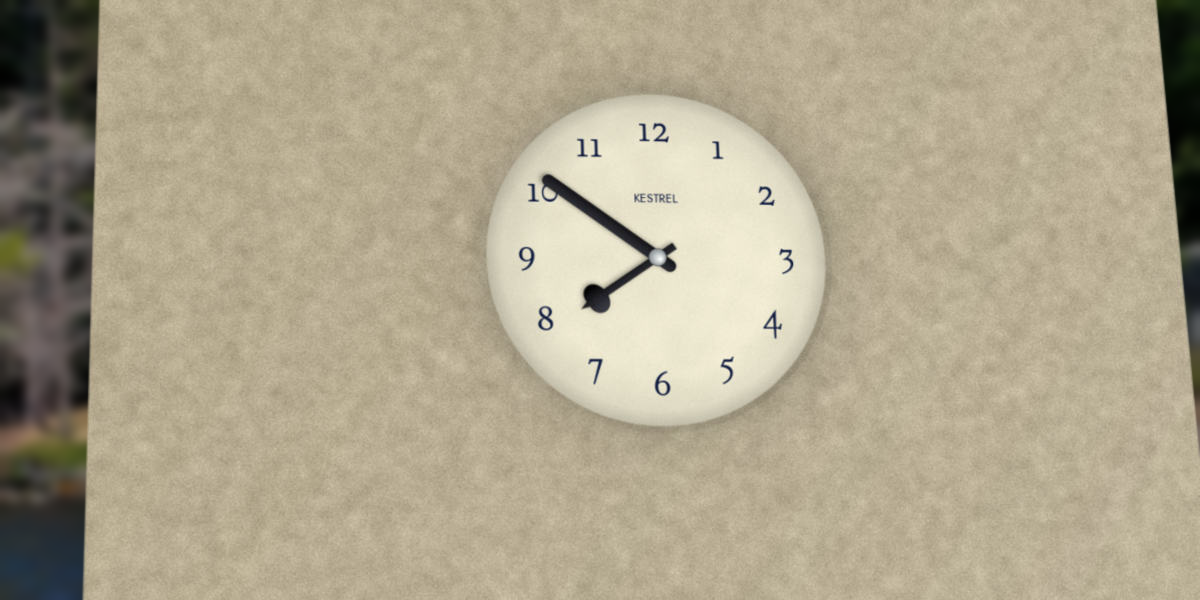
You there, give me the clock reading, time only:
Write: 7:51
